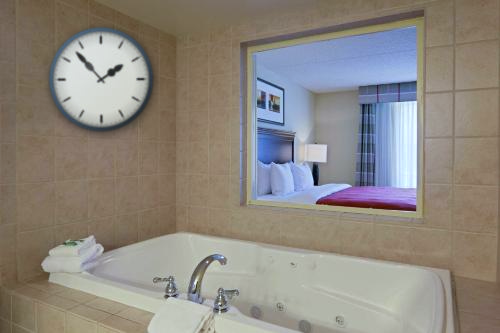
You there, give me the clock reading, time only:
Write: 1:53
